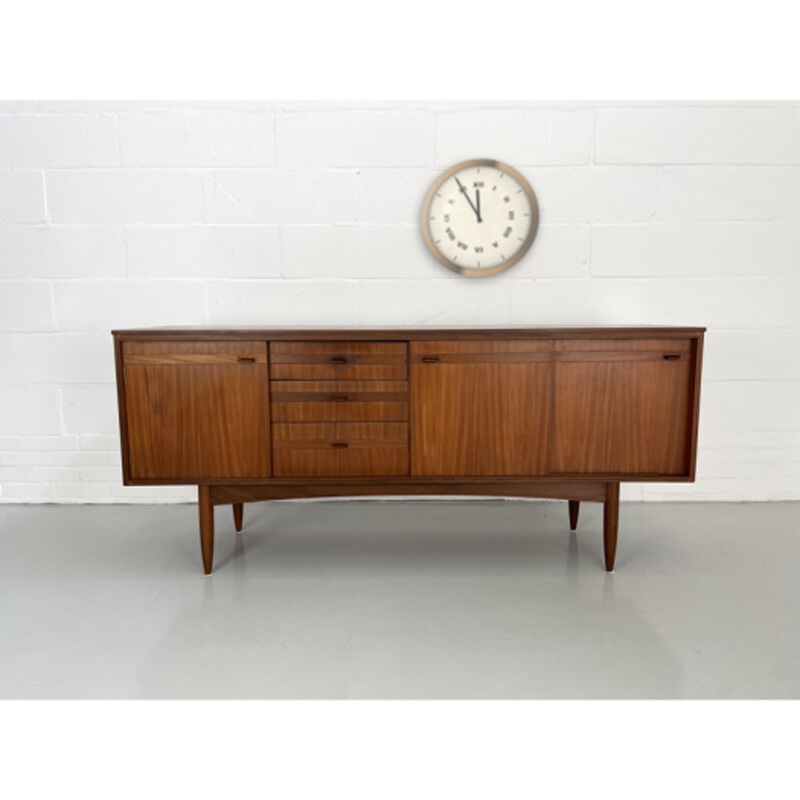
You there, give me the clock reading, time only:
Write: 11:55
